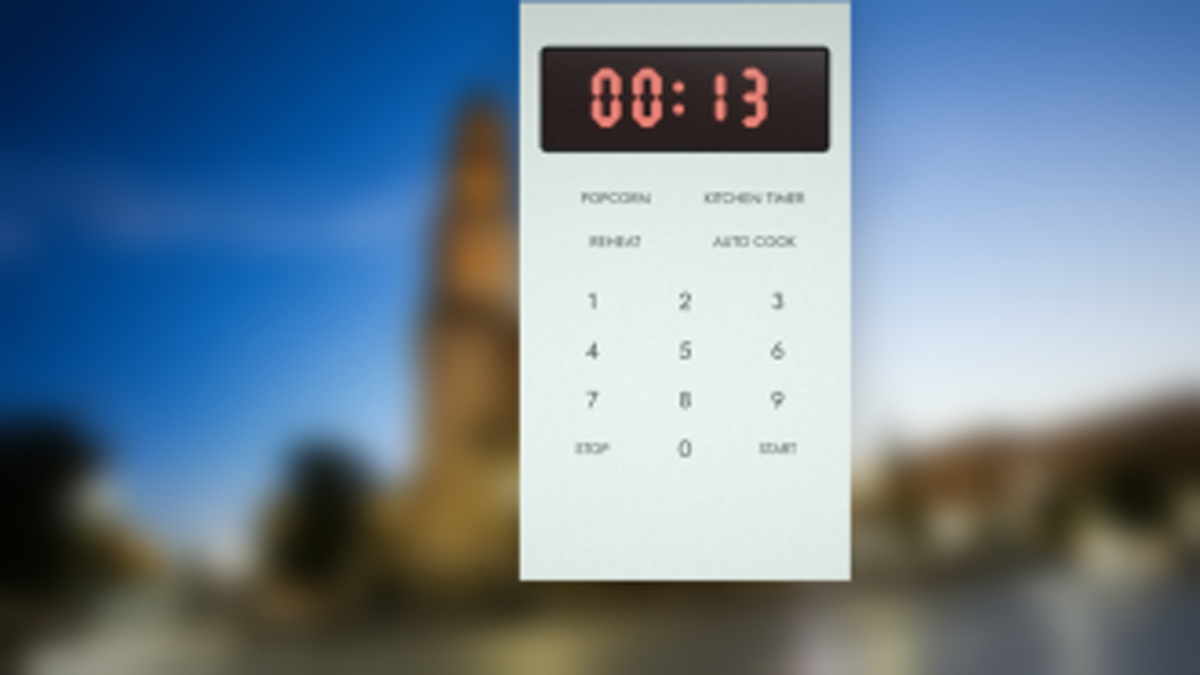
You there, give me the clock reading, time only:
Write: 0:13
